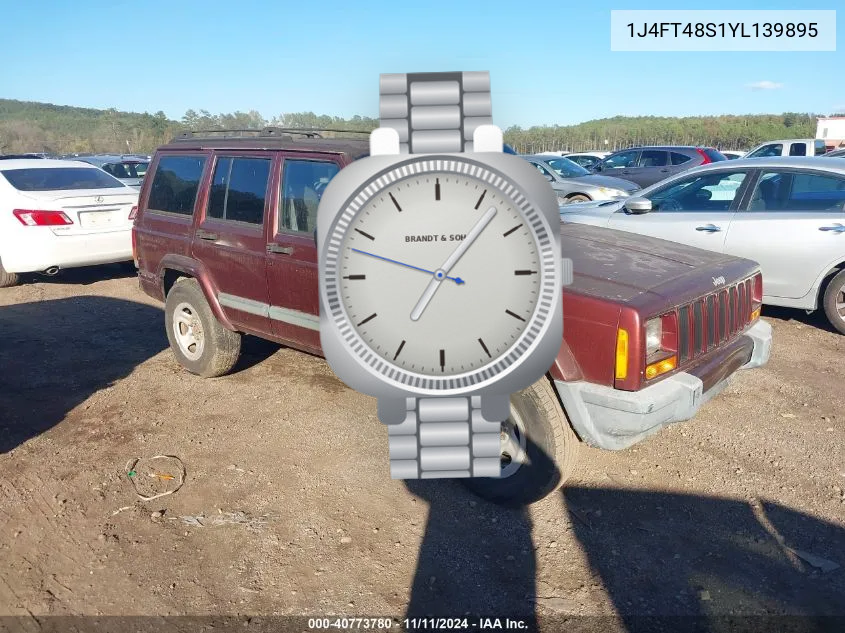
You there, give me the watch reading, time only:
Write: 7:06:48
